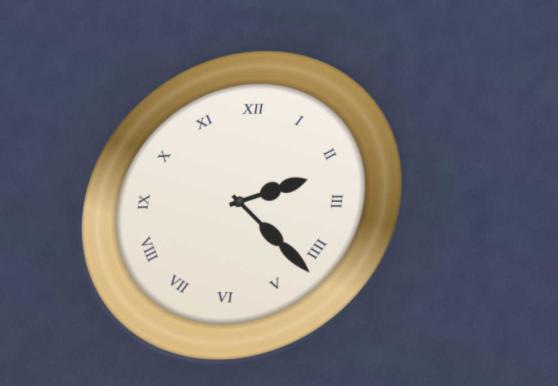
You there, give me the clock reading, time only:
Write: 2:22
